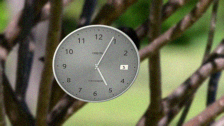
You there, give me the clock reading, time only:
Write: 5:04
